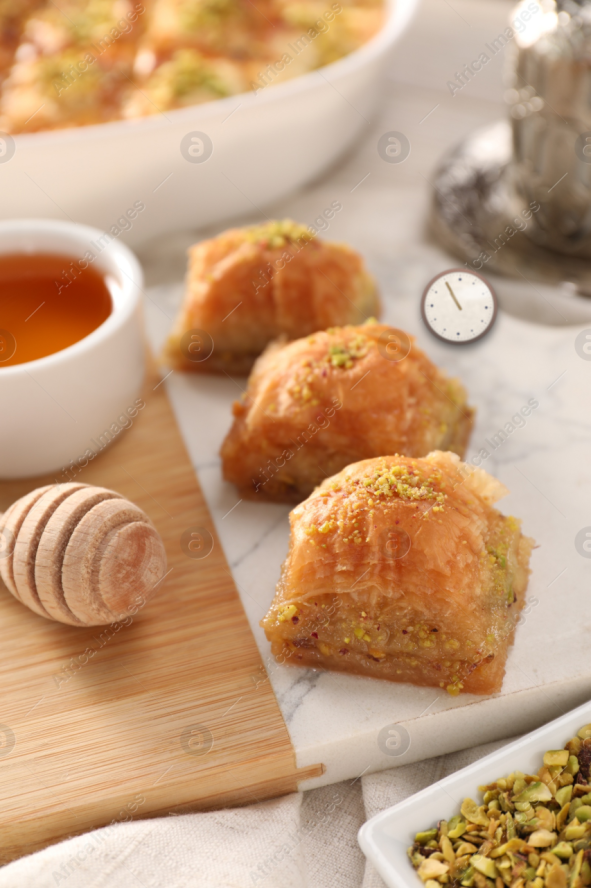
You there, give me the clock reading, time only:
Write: 10:55
